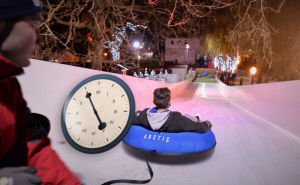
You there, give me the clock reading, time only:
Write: 4:55
